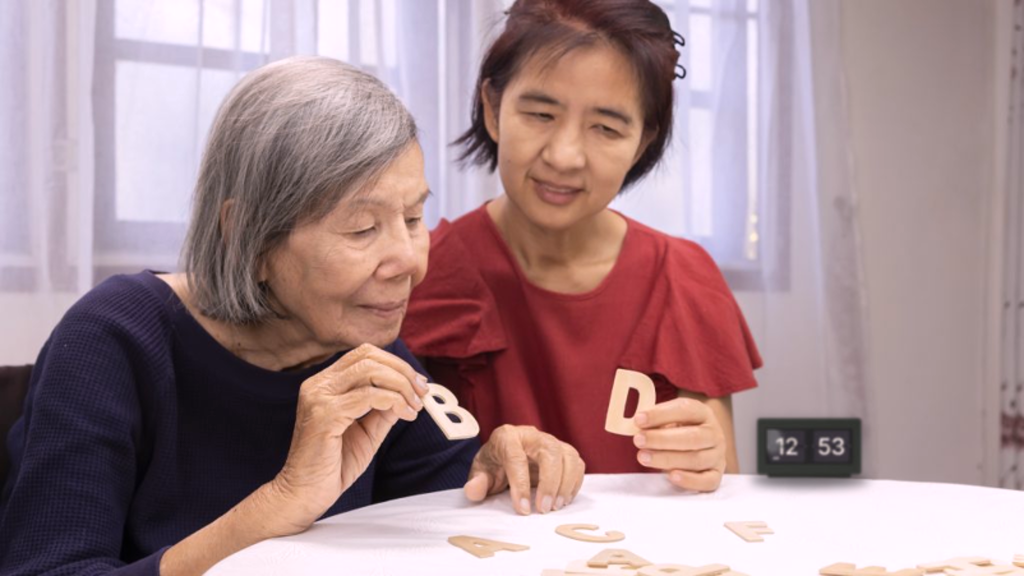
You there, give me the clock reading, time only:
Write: 12:53
